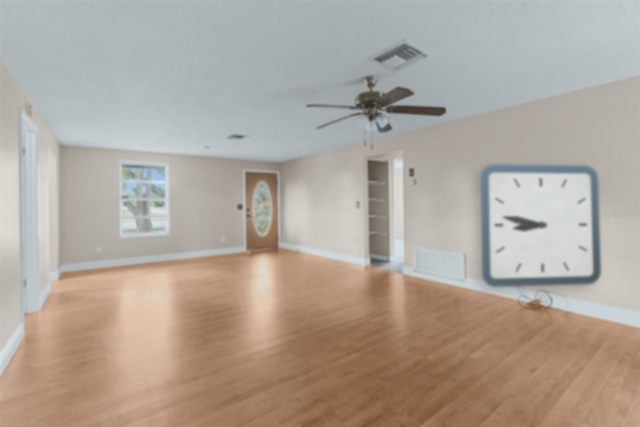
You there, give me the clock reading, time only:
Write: 8:47
